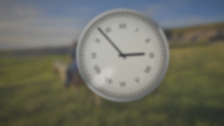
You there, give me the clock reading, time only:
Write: 2:53
